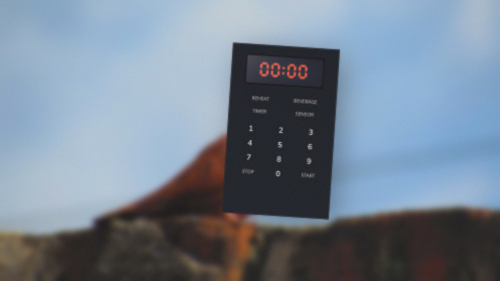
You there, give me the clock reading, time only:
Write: 0:00
